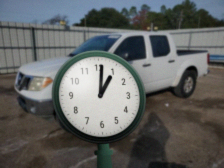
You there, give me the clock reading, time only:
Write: 1:01
